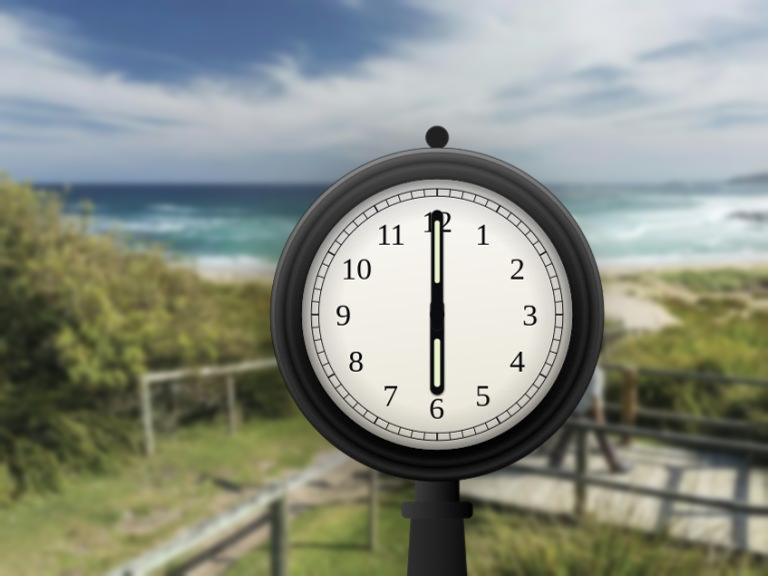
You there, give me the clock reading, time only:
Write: 6:00
